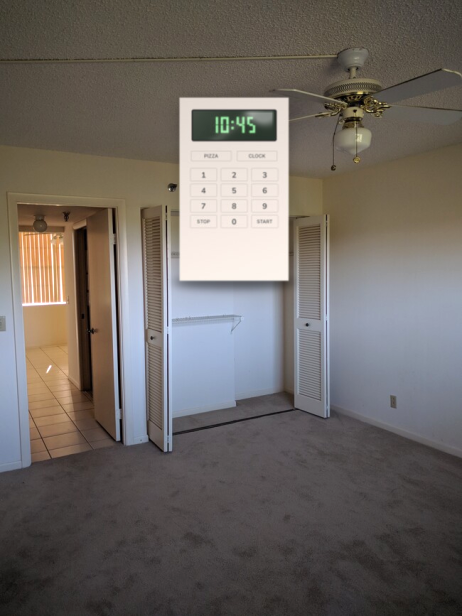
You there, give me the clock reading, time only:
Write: 10:45
